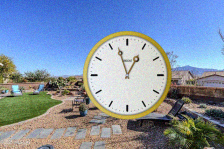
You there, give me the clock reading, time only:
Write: 12:57
